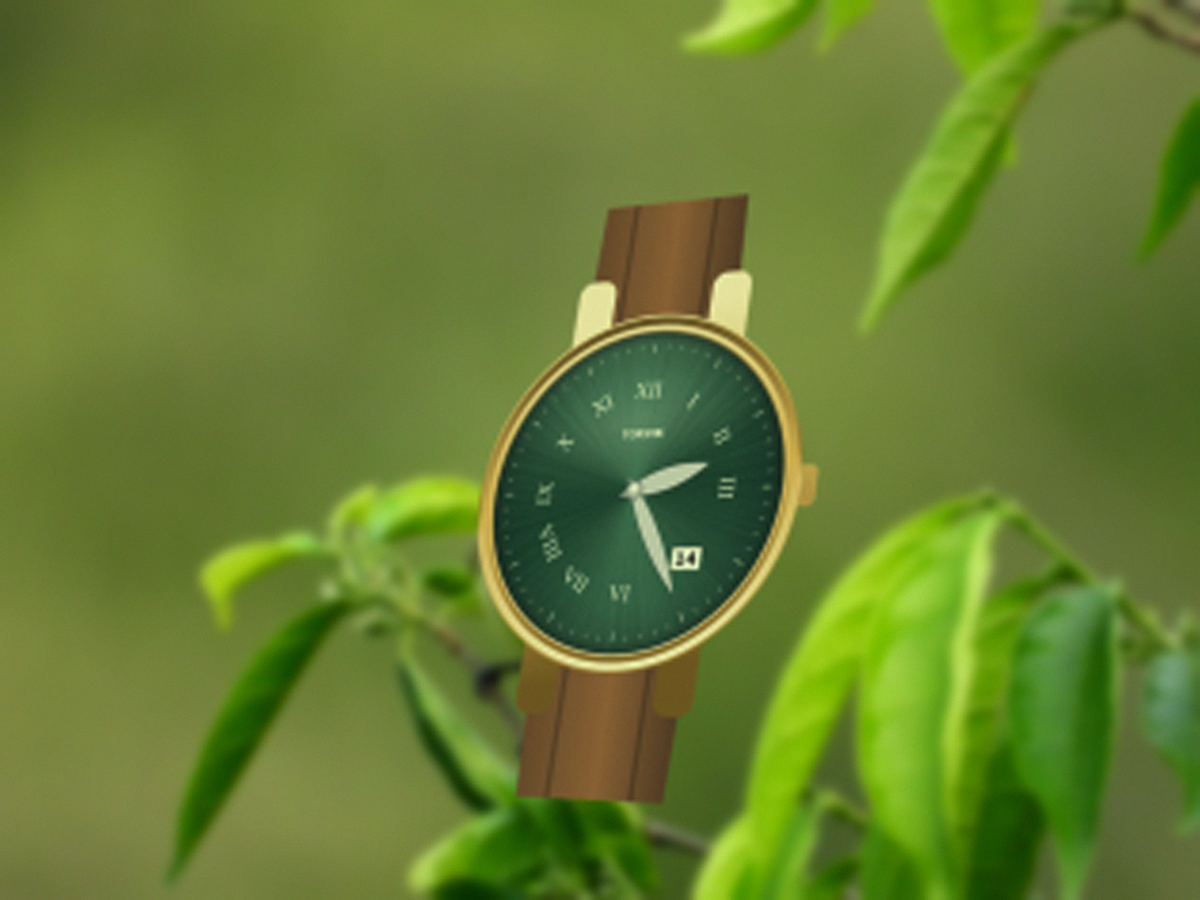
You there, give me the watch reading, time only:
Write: 2:25
